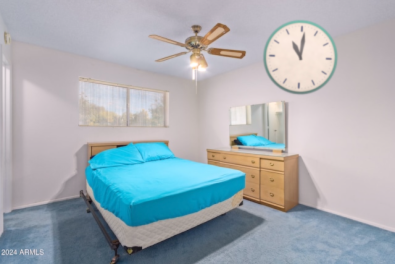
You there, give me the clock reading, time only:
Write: 11:01
